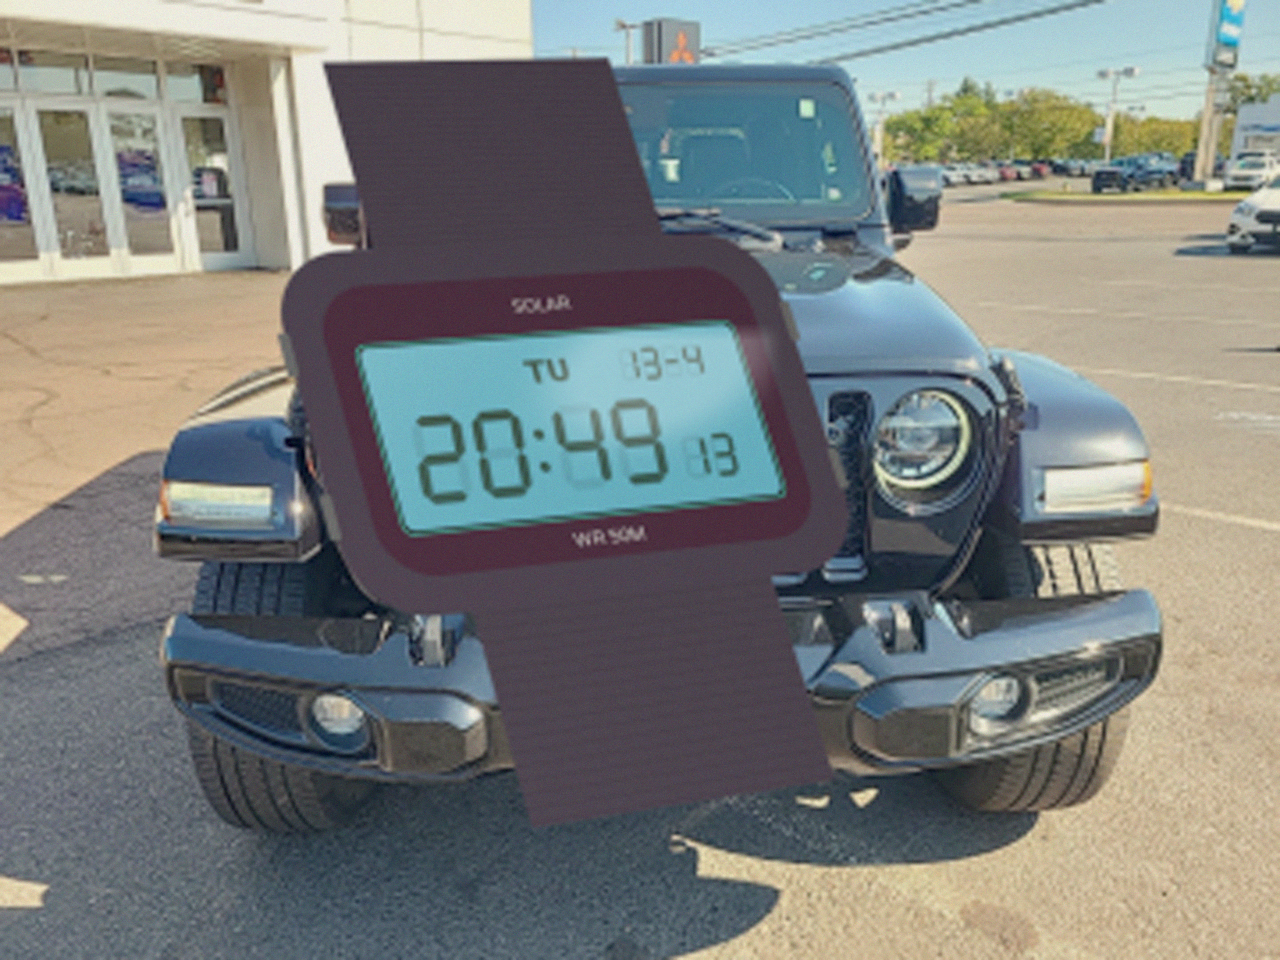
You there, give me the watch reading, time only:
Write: 20:49:13
